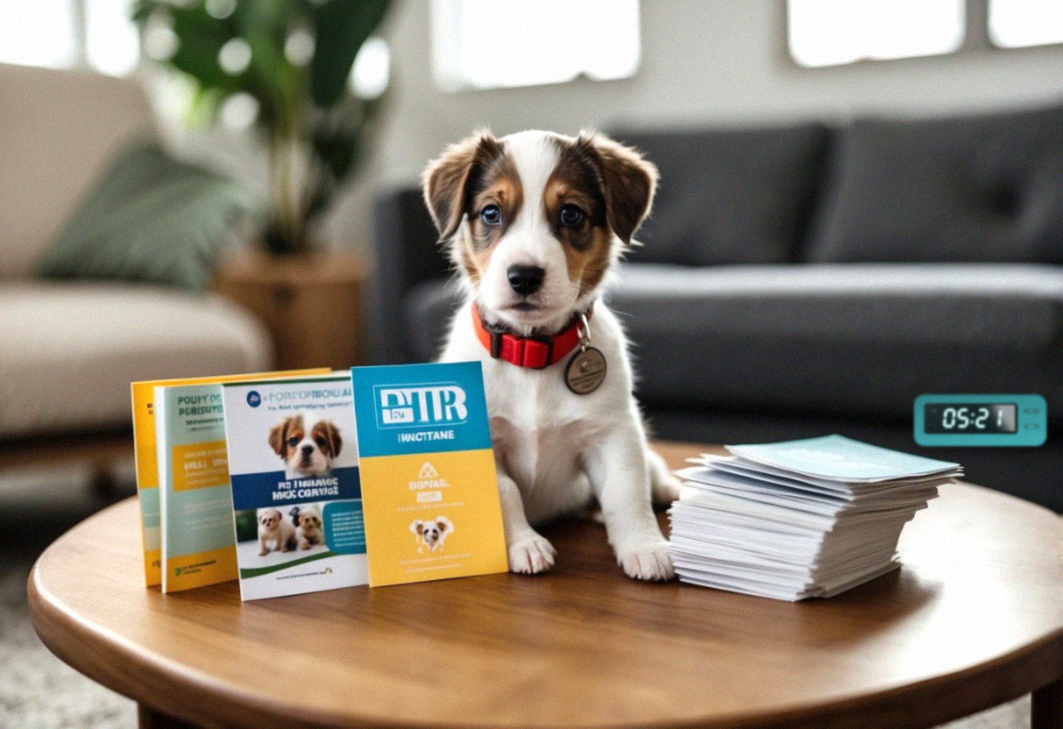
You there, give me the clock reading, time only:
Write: 5:21
